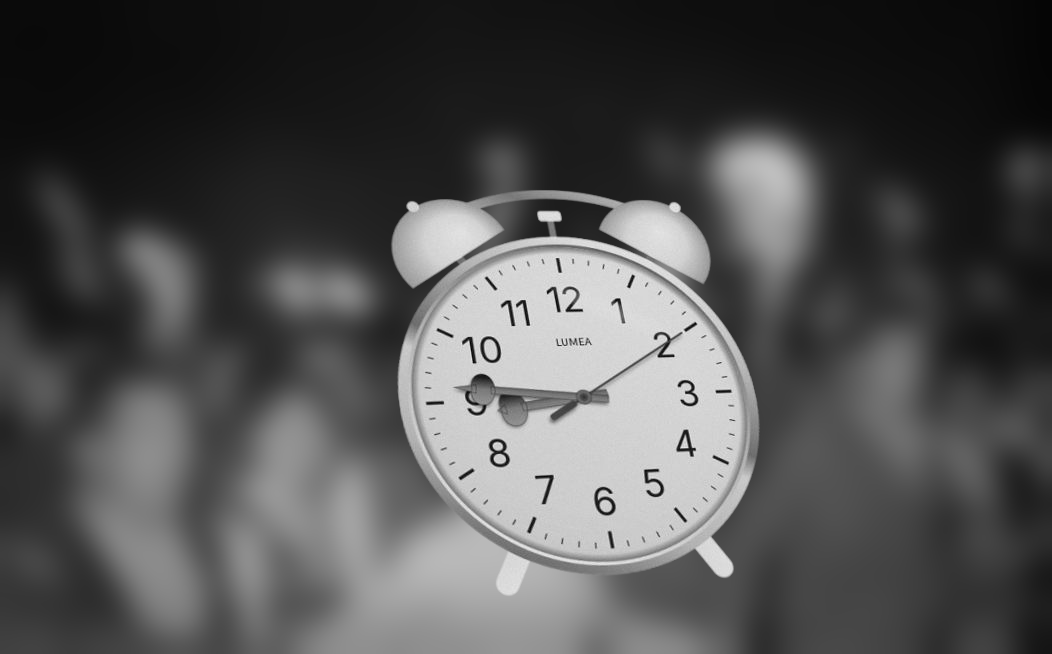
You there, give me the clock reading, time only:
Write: 8:46:10
